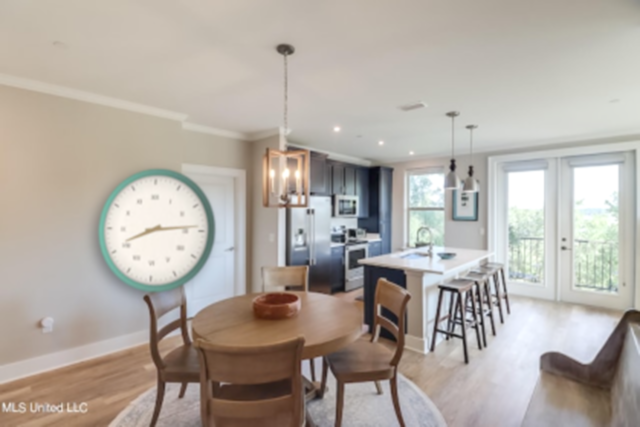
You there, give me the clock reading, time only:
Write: 8:14
